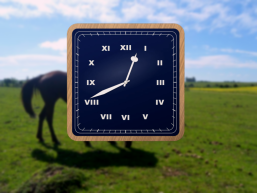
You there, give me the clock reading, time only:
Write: 12:41
